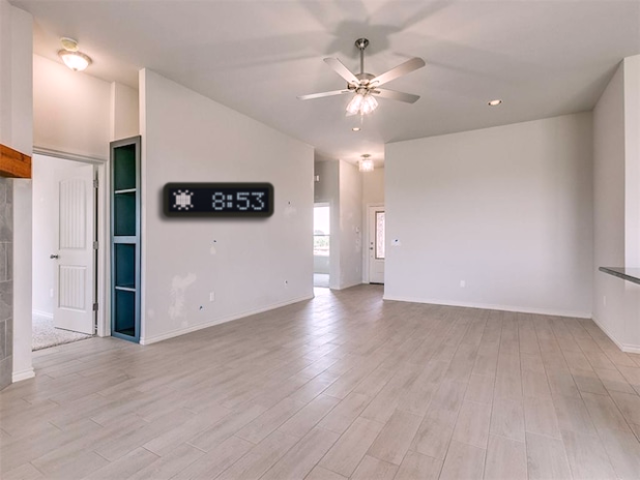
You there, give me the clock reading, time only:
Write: 8:53
